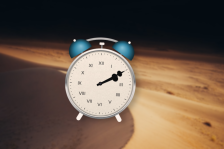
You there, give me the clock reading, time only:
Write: 2:10
